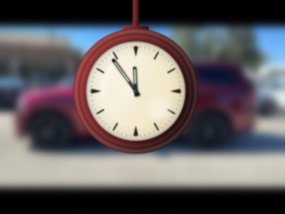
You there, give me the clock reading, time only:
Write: 11:54
